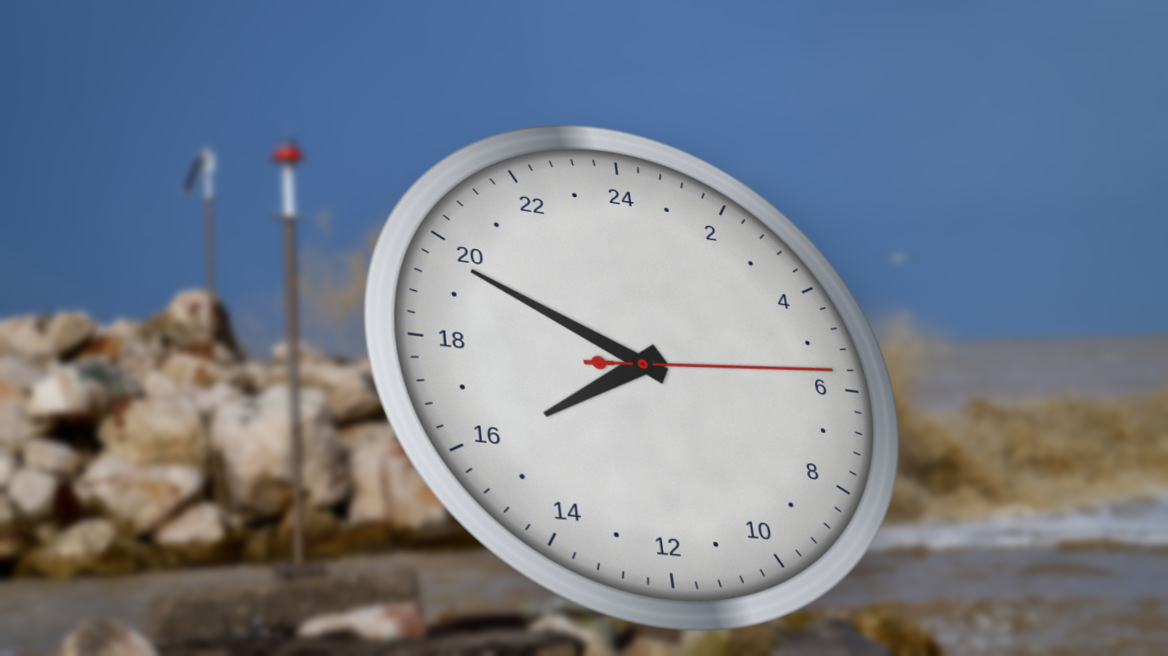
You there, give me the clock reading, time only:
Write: 15:49:14
